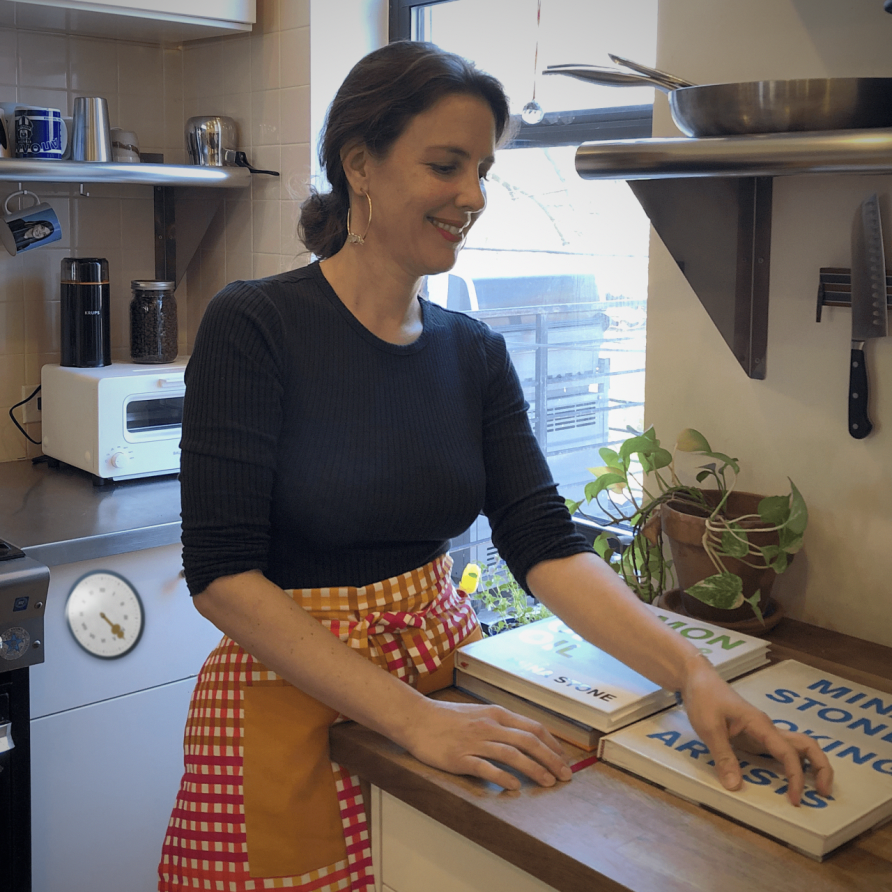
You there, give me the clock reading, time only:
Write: 4:22
